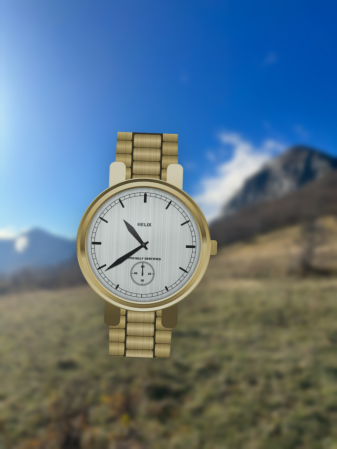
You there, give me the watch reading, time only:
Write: 10:39
